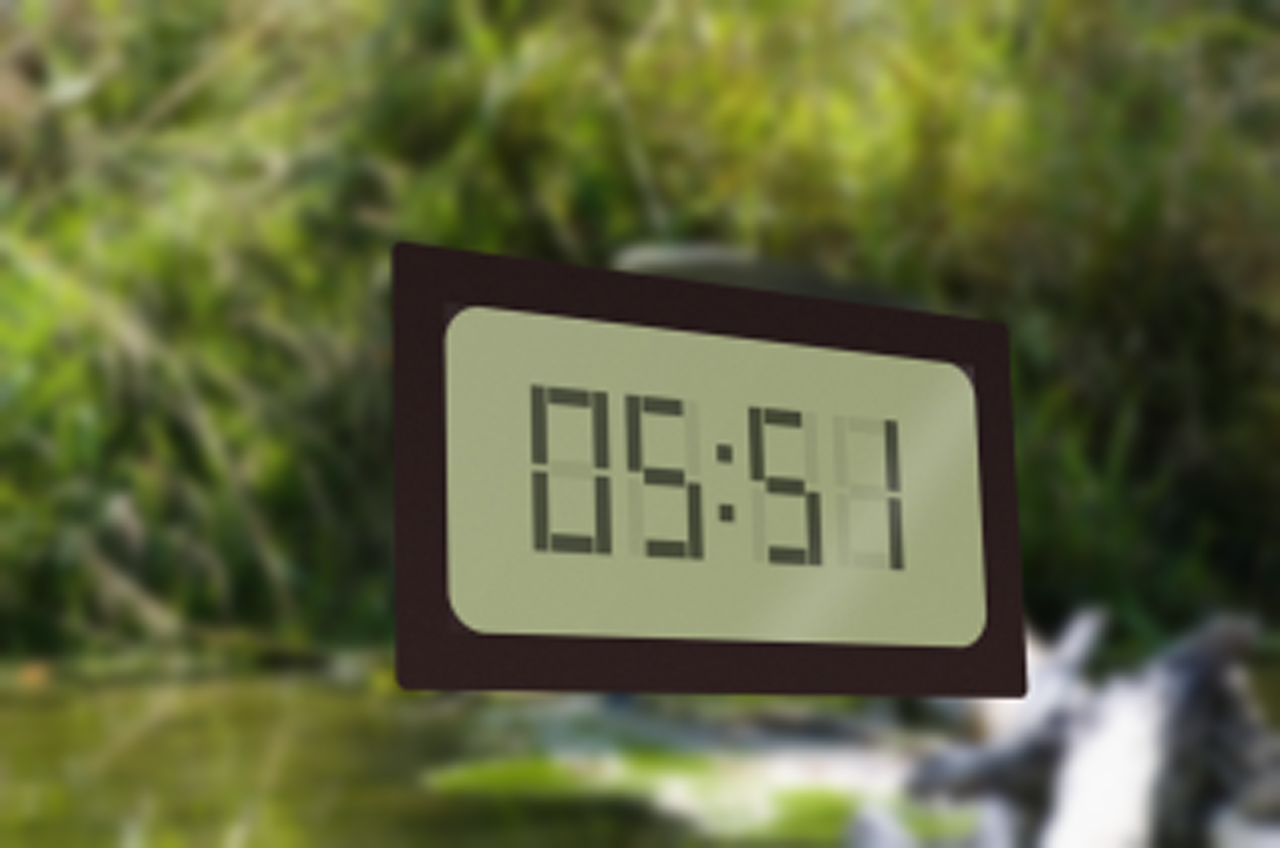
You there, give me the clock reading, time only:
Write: 5:51
